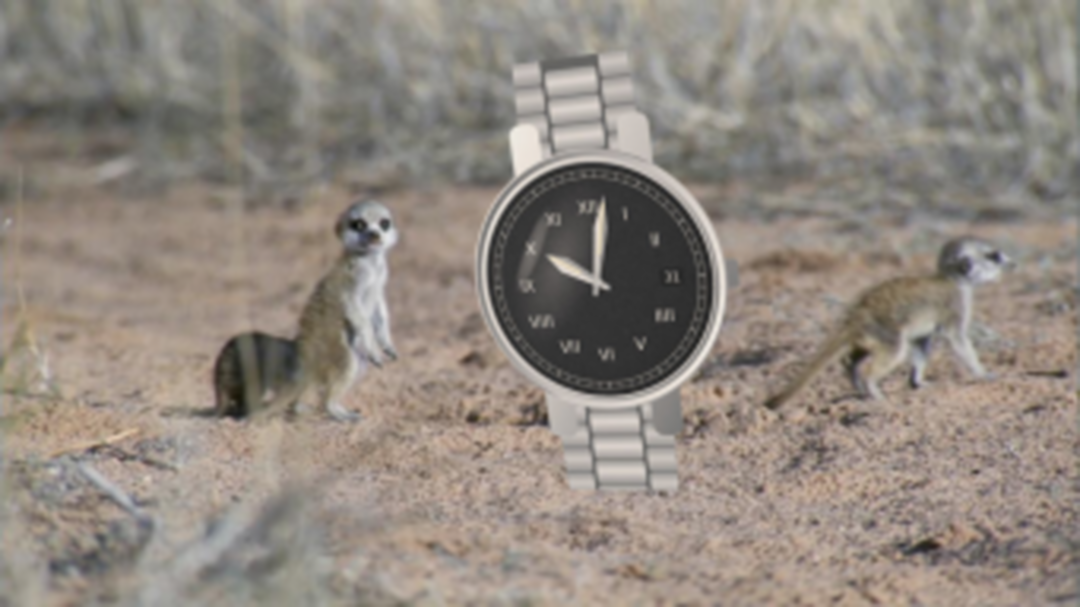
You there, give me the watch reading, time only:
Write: 10:02
